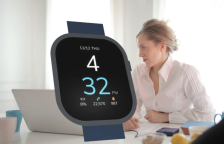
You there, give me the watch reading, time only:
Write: 4:32
